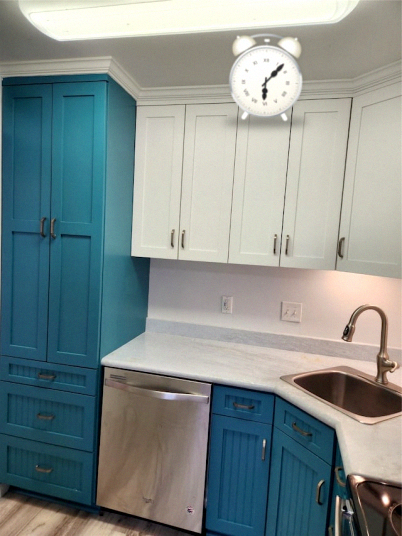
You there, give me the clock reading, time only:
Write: 6:07
